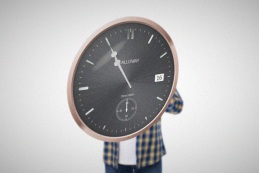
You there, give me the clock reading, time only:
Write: 10:55
